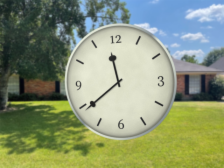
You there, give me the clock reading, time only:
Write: 11:39
